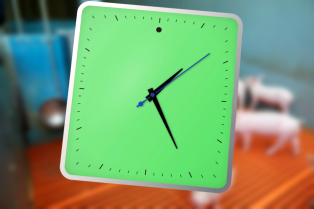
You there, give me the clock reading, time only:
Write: 1:25:08
